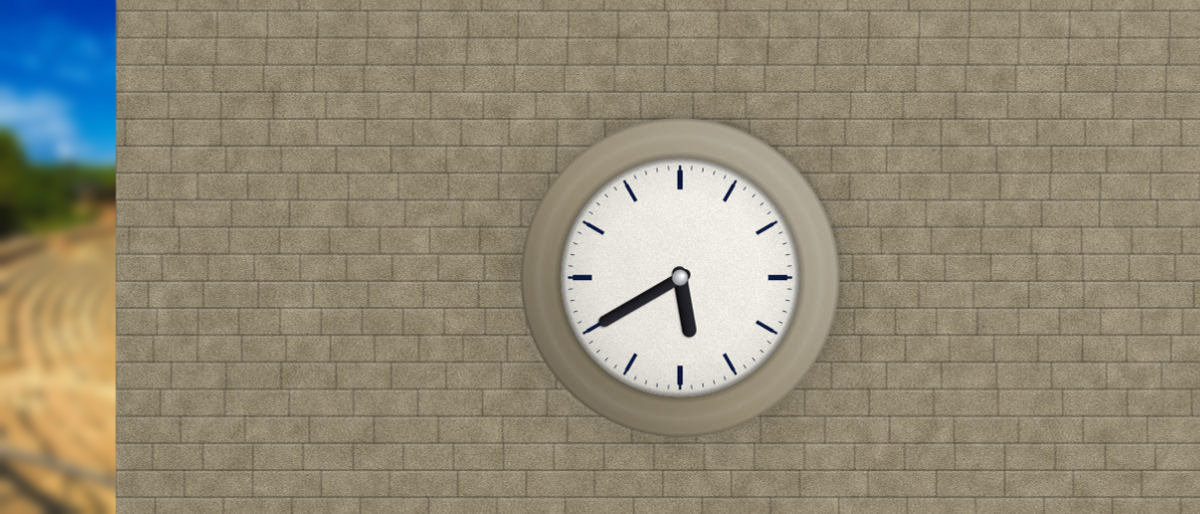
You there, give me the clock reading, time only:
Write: 5:40
